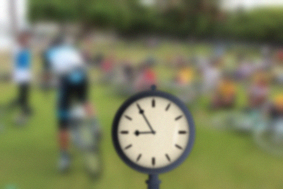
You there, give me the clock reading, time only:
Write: 8:55
